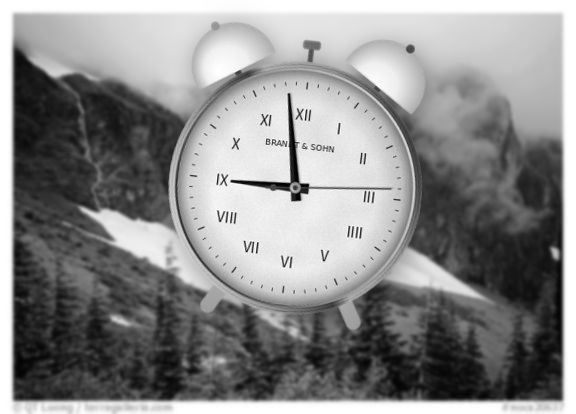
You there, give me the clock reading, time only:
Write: 8:58:14
